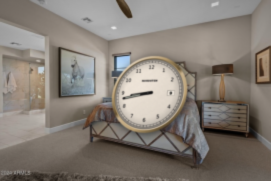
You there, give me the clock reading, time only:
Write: 8:43
